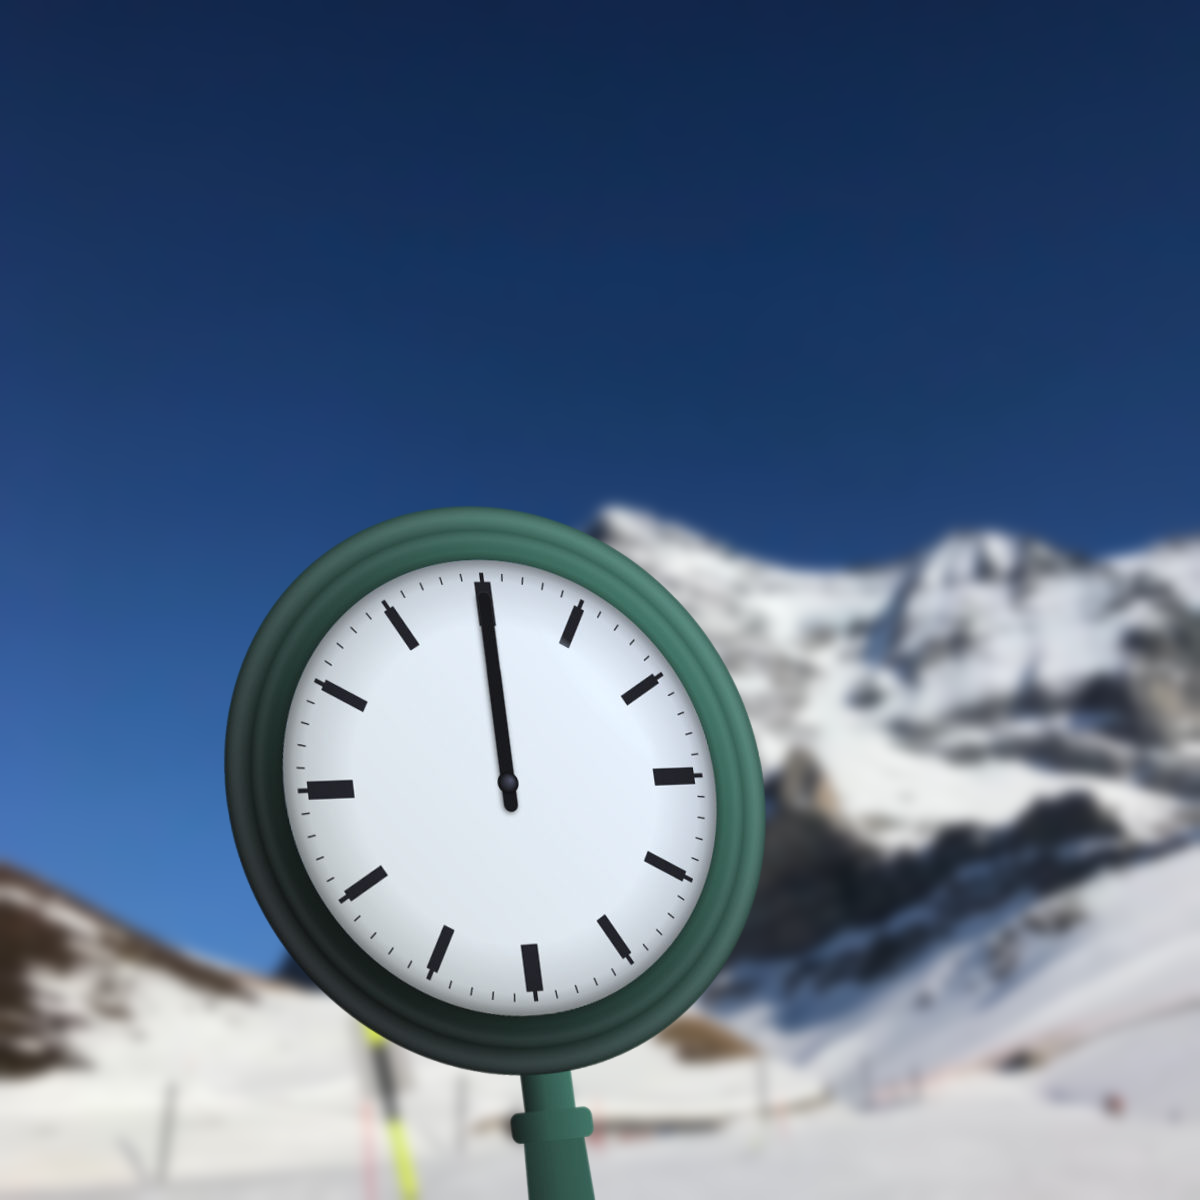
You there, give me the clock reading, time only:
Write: 12:00
